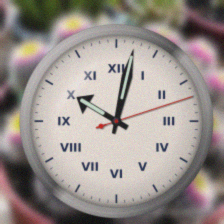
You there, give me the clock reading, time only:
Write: 10:02:12
